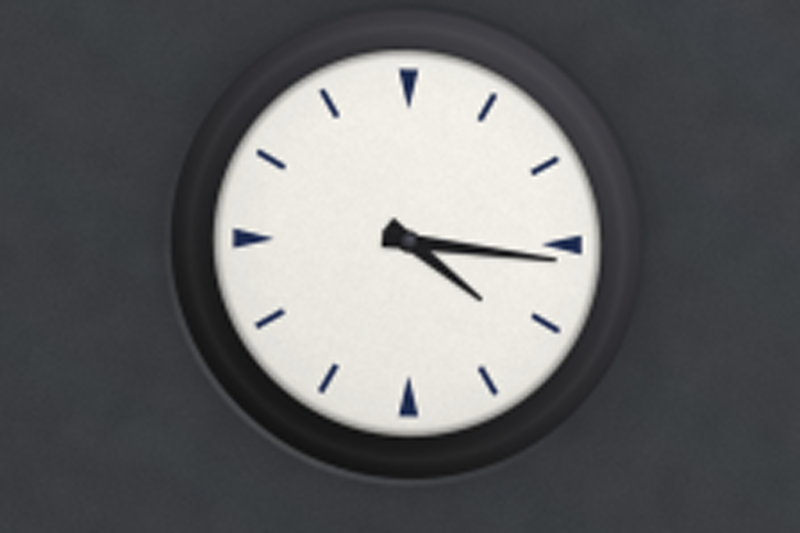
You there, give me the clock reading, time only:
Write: 4:16
